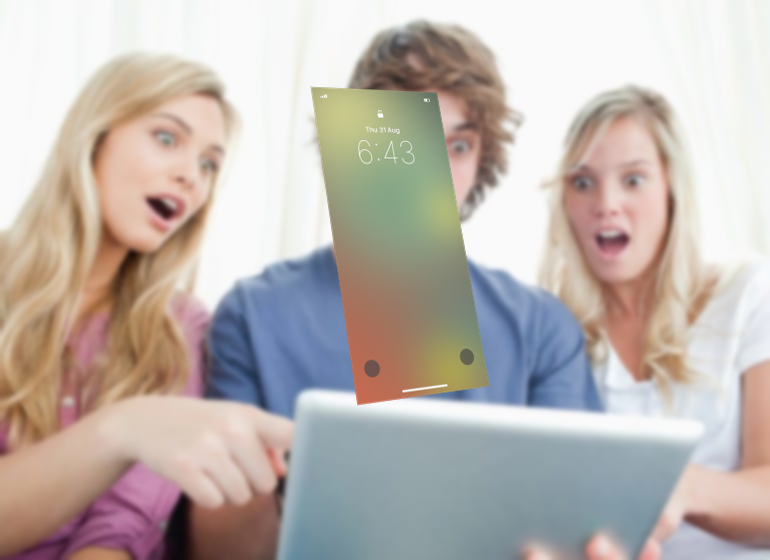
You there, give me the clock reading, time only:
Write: 6:43
